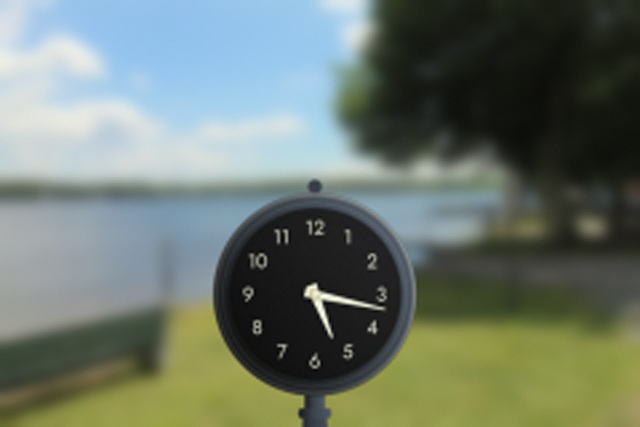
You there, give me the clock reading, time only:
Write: 5:17
